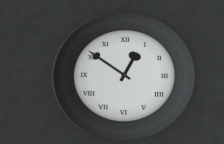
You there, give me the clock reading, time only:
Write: 12:51
